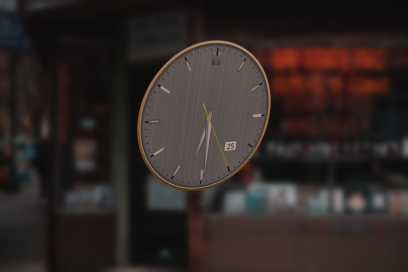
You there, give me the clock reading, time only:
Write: 6:29:25
